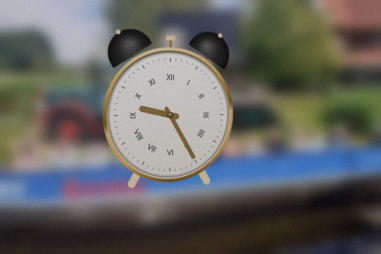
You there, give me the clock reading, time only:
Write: 9:25
